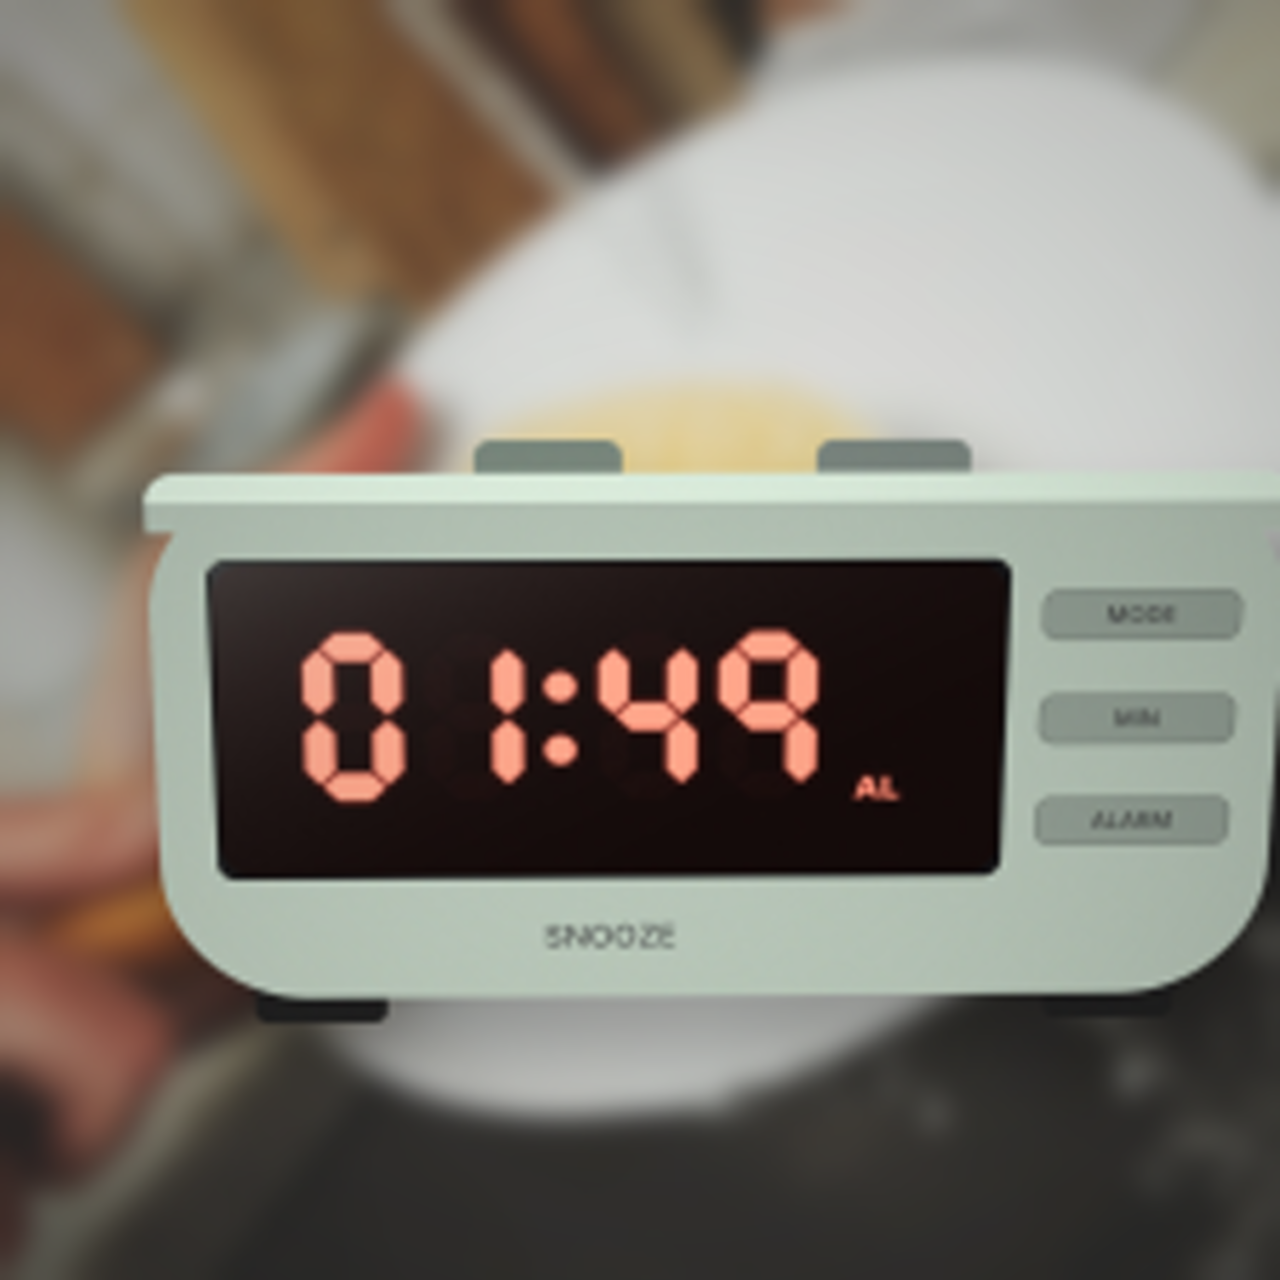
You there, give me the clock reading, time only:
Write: 1:49
